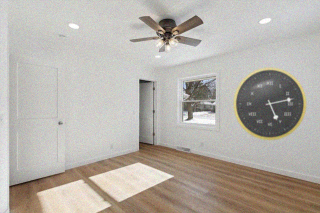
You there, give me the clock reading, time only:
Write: 5:13
